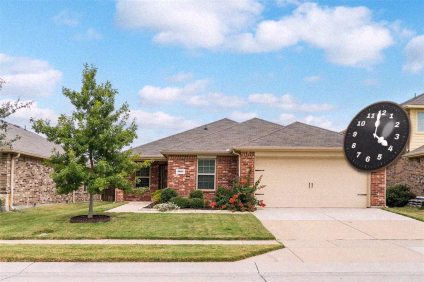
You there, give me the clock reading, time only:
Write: 3:59
